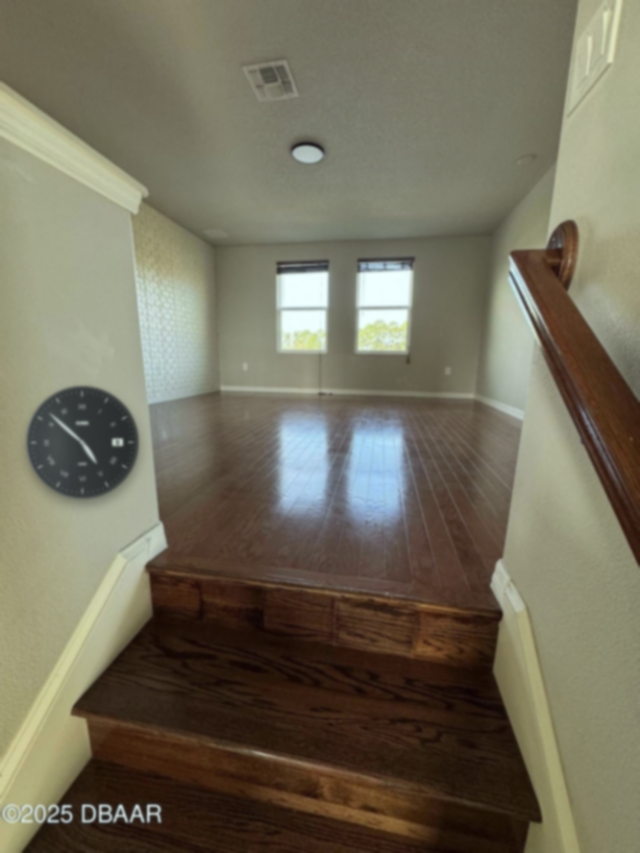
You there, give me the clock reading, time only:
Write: 4:52
